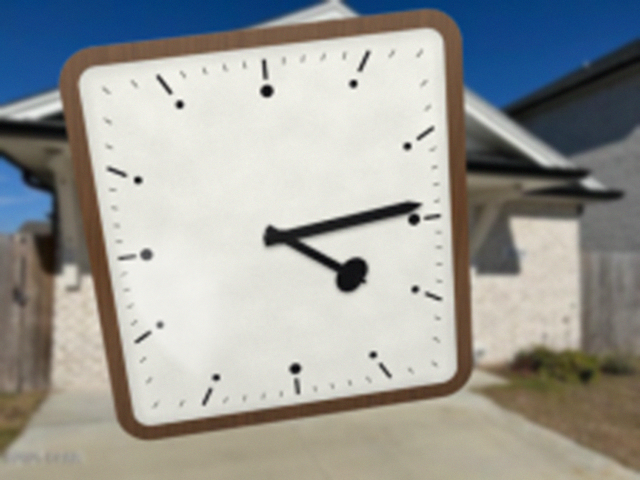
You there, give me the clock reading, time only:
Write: 4:14
